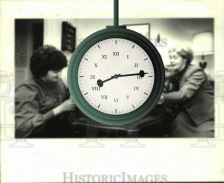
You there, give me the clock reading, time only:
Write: 8:14
